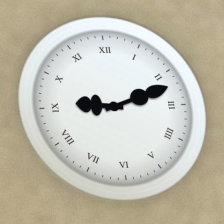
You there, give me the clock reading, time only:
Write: 9:12
